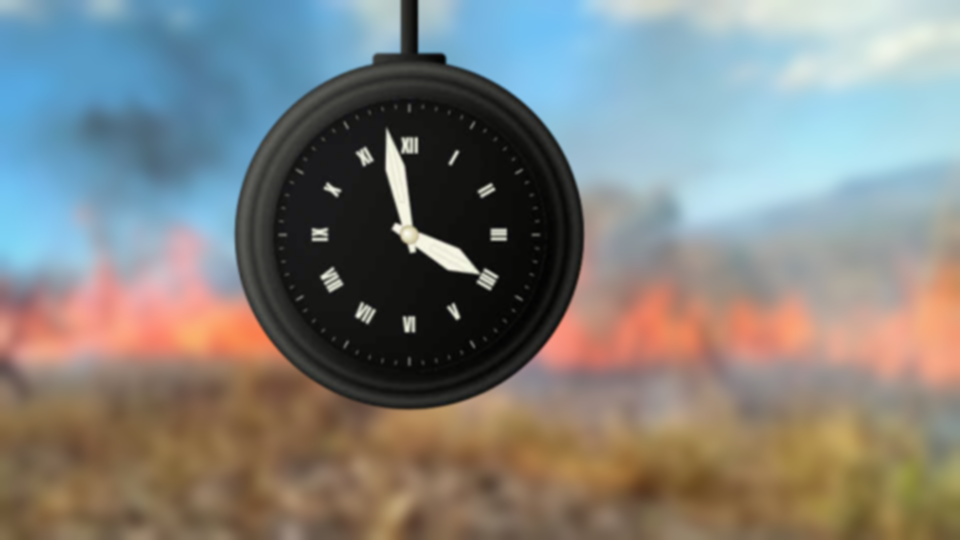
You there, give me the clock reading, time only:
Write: 3:58
